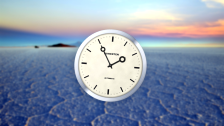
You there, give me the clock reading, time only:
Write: 1:55
